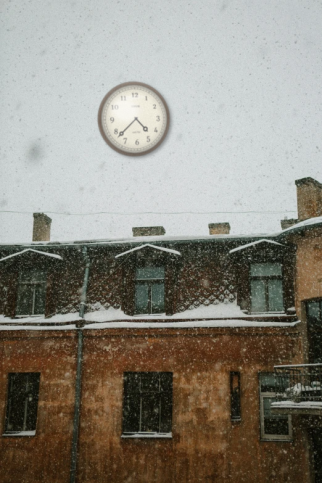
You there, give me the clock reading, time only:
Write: 4:38
